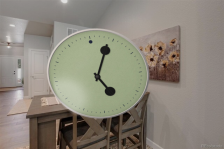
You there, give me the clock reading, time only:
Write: 5:04
